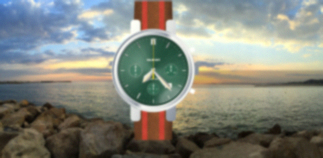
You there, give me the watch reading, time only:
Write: 7:23
